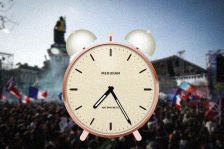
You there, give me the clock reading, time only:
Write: 7:25
